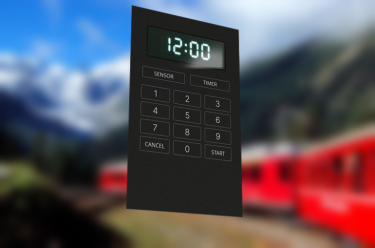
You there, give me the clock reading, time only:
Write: 12:00
